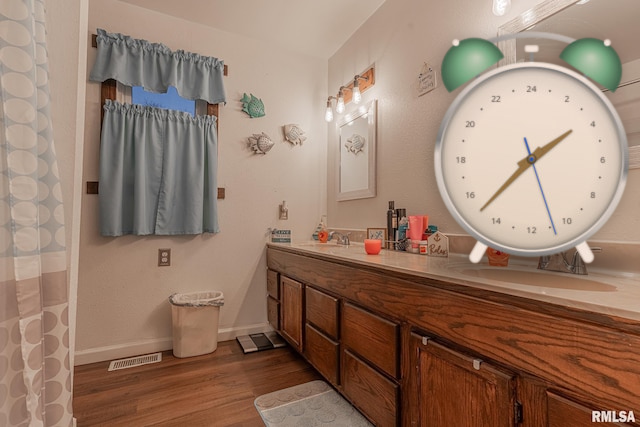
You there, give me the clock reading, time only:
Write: 3:37:27
